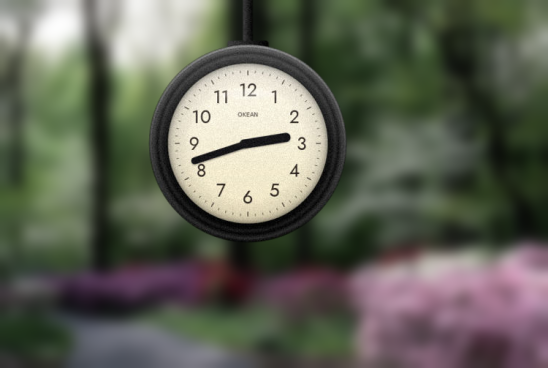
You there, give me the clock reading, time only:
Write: 2:42
